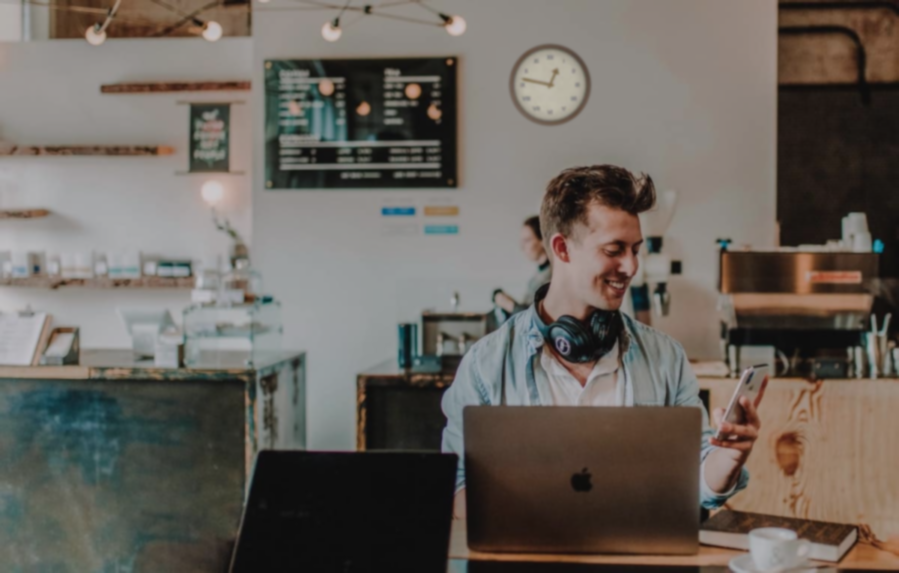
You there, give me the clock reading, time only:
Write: 12:47
